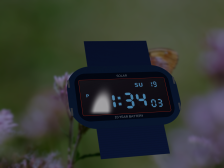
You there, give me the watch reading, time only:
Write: 1:34:03
